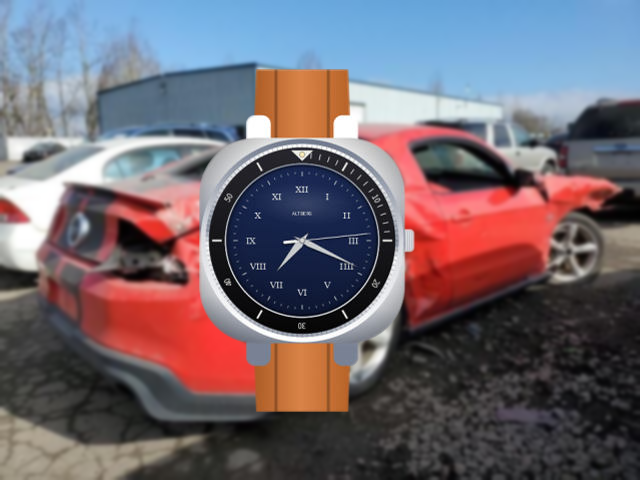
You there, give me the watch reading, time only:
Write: 7:19:14
